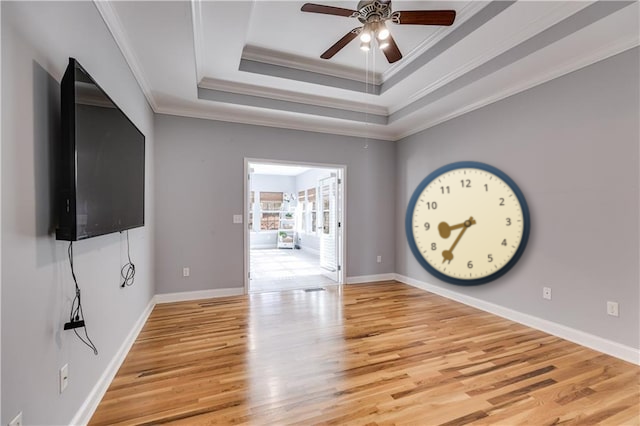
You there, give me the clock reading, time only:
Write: 8:36
